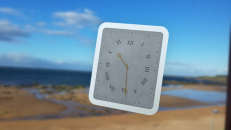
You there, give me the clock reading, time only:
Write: 10:29
